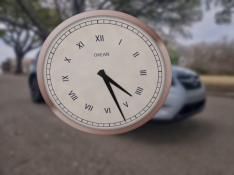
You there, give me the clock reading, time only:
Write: 4:27
